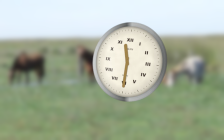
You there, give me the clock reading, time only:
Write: 11:30
